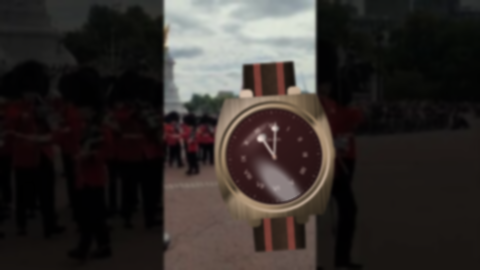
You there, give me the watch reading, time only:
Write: 11:01
